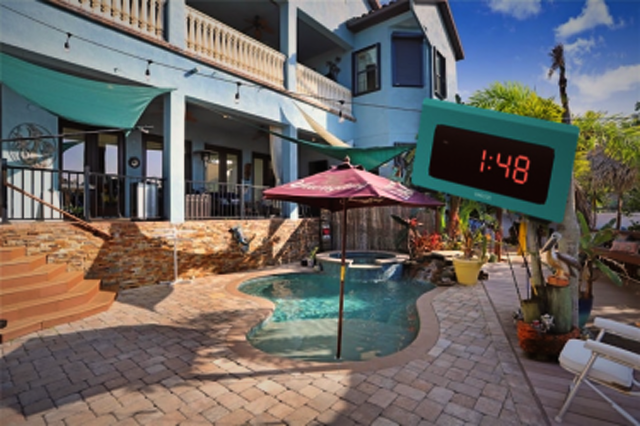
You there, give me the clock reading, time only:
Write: 1:48
